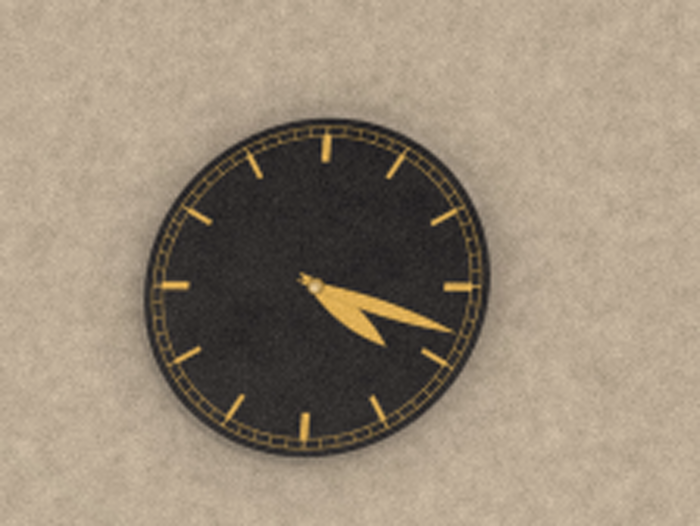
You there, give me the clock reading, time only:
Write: 4:18
